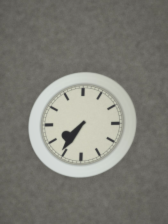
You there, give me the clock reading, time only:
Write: 7:36
